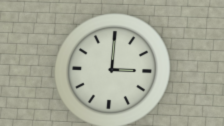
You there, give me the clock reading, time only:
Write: 3:00
